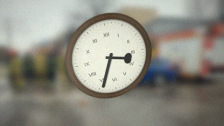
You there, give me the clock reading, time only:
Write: 3:34
